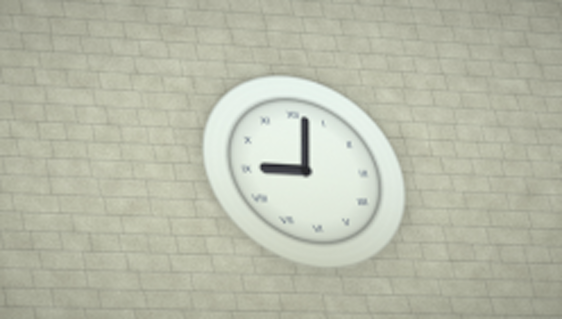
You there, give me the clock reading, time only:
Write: 9:02
